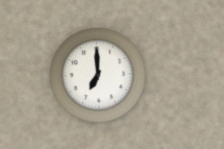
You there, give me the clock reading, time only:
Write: 7:00
